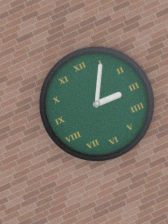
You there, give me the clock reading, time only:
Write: 3:05
